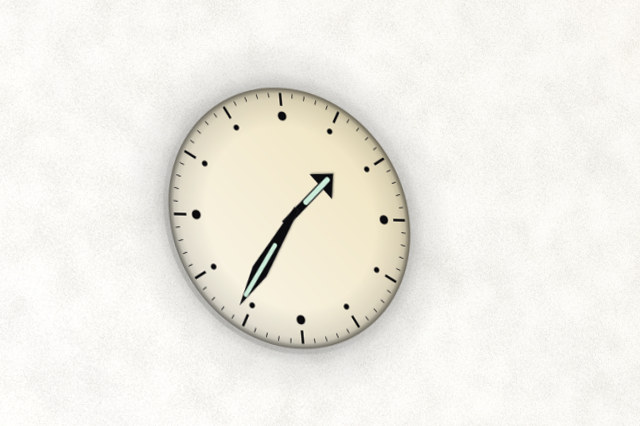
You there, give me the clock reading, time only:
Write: 1:36
